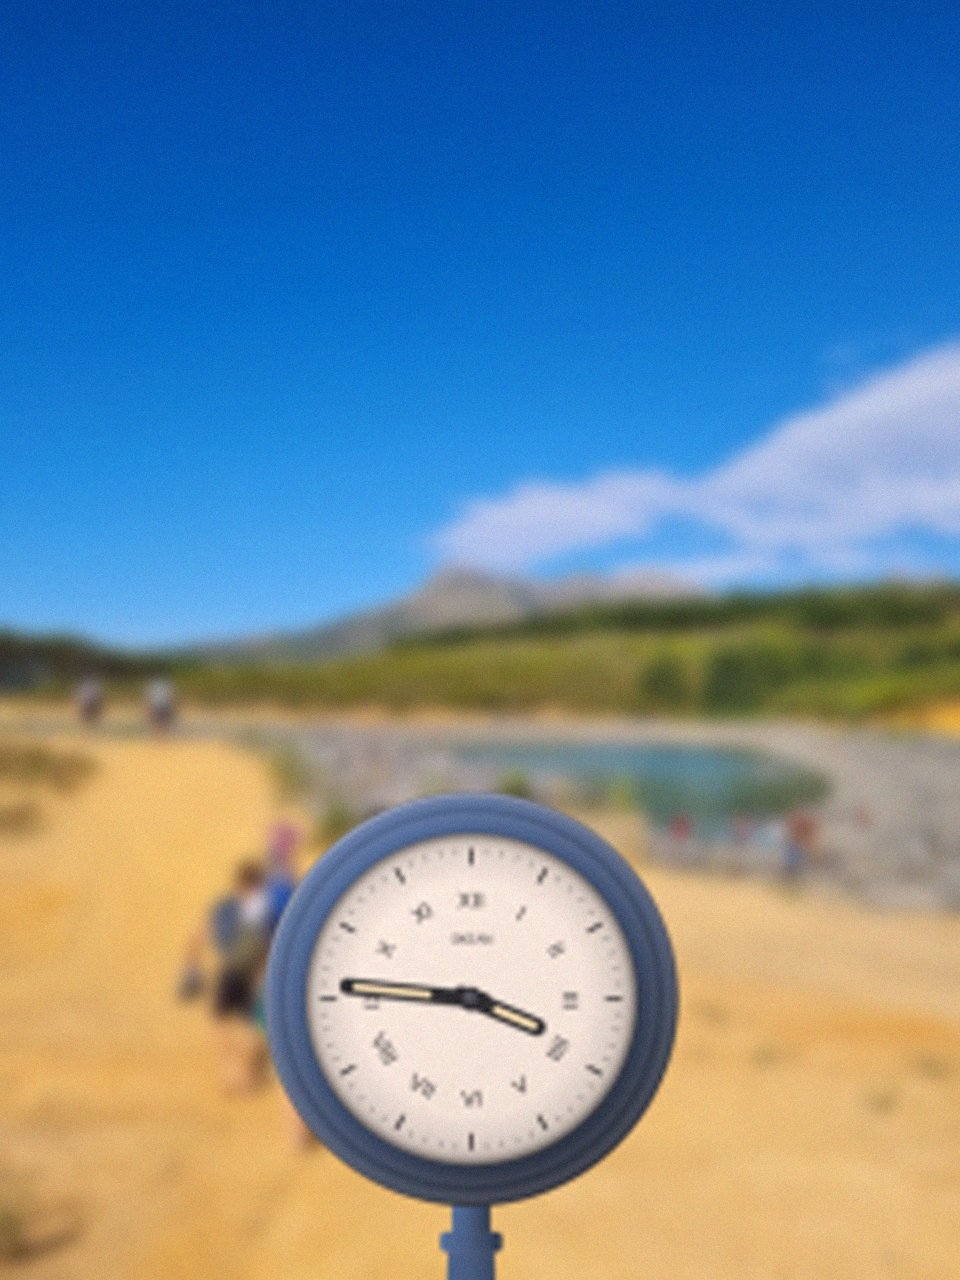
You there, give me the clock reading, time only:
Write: 3:46
